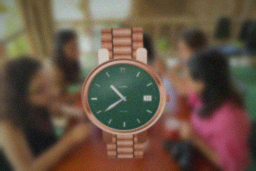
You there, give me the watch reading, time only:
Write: 10:39
